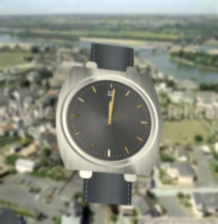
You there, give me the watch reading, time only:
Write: 12:01
